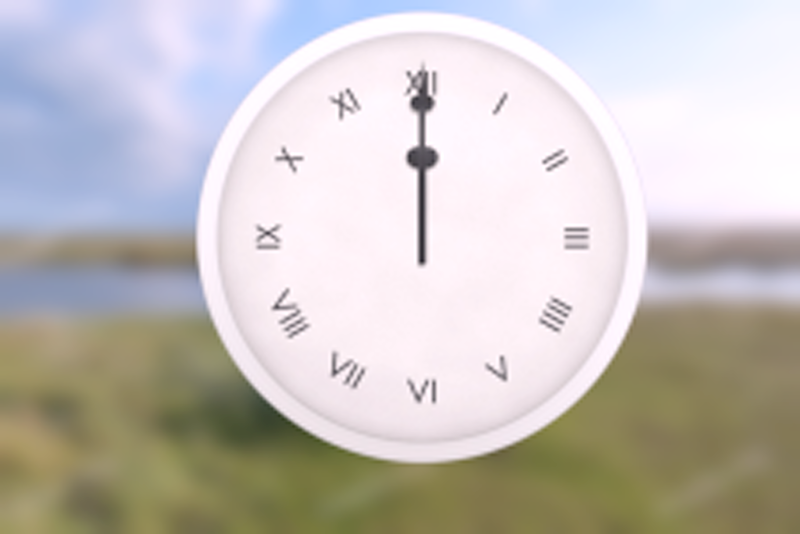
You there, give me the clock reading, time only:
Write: 12:00
